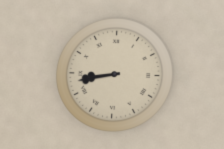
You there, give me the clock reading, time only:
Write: 8:43
